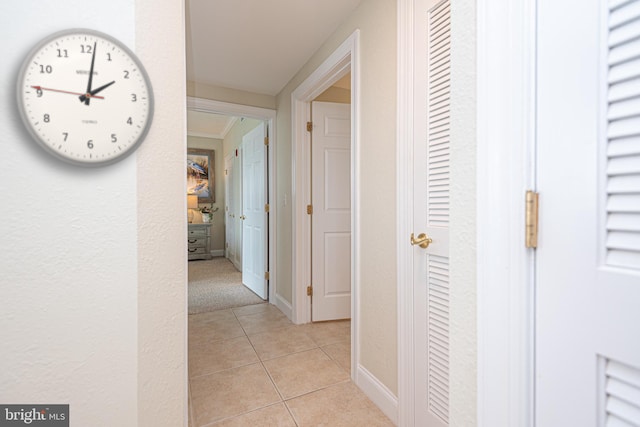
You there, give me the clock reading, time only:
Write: 2:01:46
